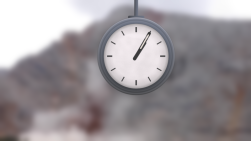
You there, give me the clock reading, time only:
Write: 1:05
